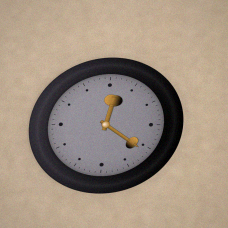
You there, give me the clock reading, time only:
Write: 12:21
